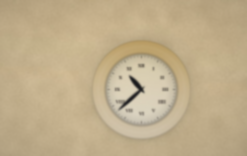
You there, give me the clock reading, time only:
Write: 10:38
